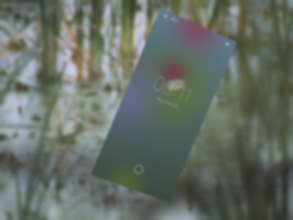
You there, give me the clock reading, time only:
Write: 3:11
